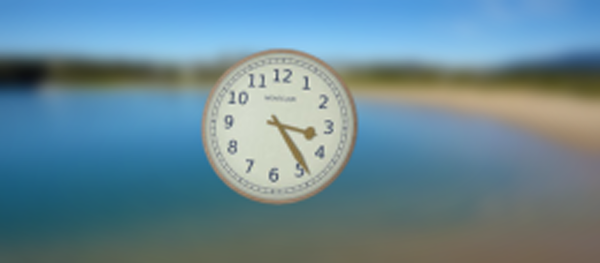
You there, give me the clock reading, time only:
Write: 3:24
